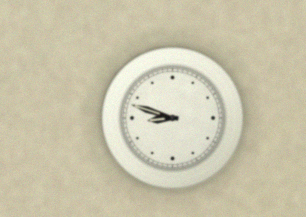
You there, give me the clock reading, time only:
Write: 8:48
